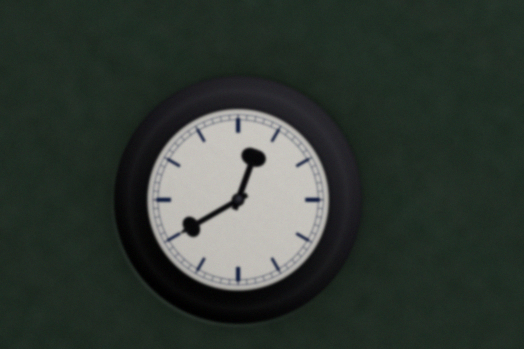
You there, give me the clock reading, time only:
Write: 12:40
